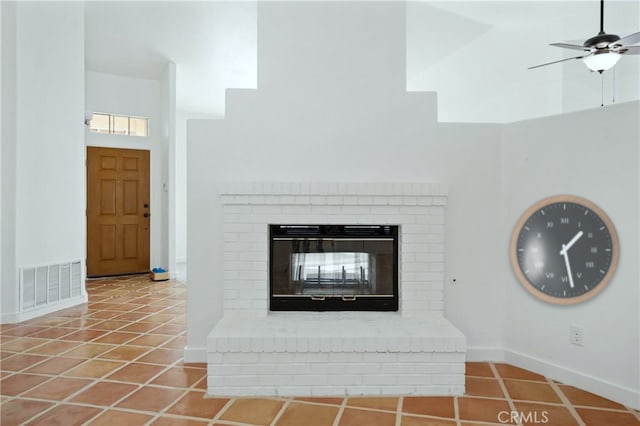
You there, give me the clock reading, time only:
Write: 1:28
